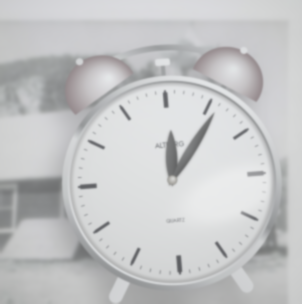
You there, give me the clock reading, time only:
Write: 12:06
